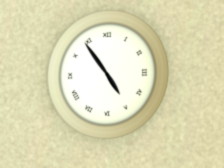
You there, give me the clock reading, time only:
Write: 4:54
